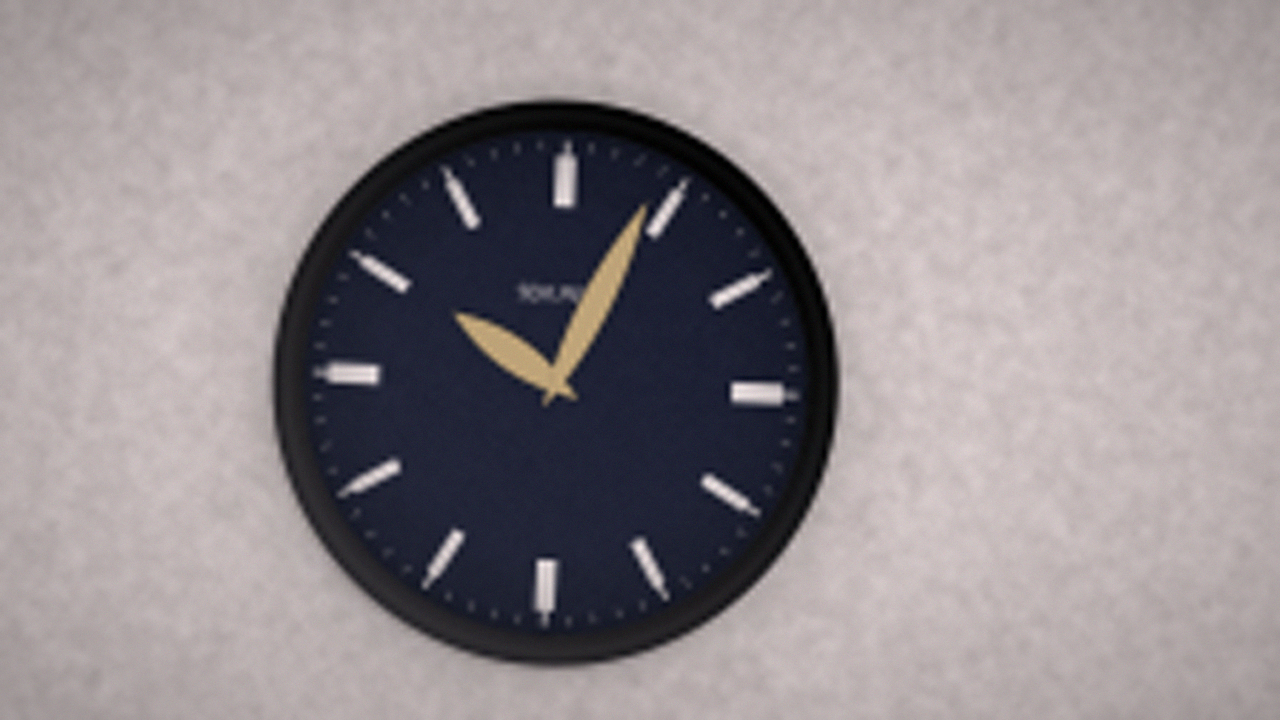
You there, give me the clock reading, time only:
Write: 10:04
